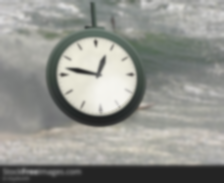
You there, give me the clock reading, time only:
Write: 12:47
